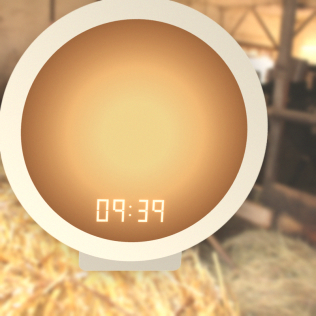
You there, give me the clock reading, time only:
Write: 9:39
